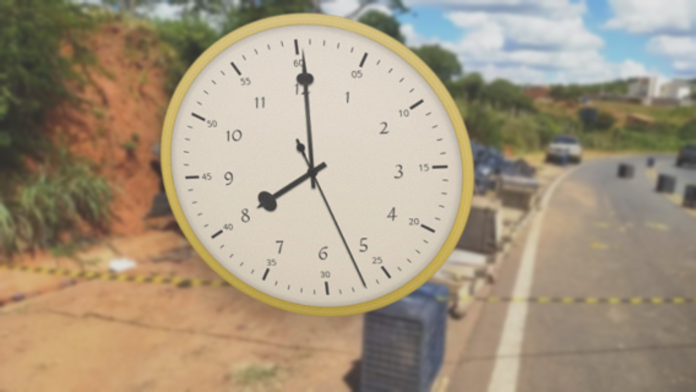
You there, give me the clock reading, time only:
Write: 8:00:27
